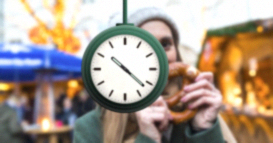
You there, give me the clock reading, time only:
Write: 10:22
